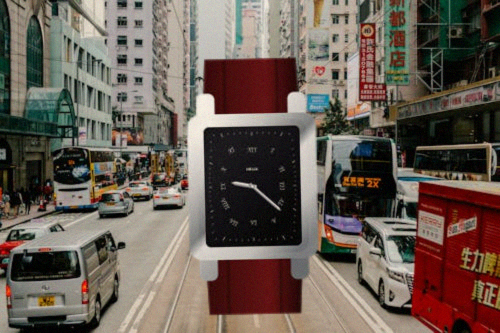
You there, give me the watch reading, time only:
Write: 9:22
